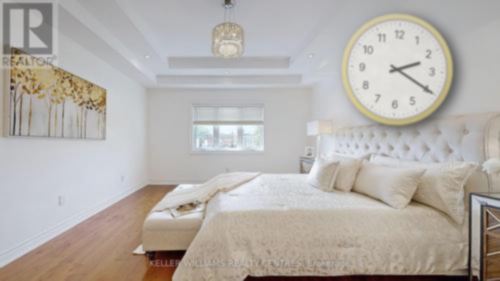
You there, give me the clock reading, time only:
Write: 2:20
